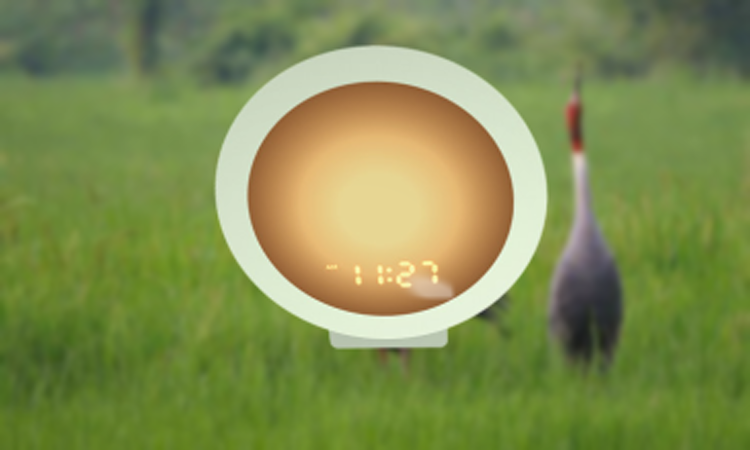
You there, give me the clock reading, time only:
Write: 11:27
